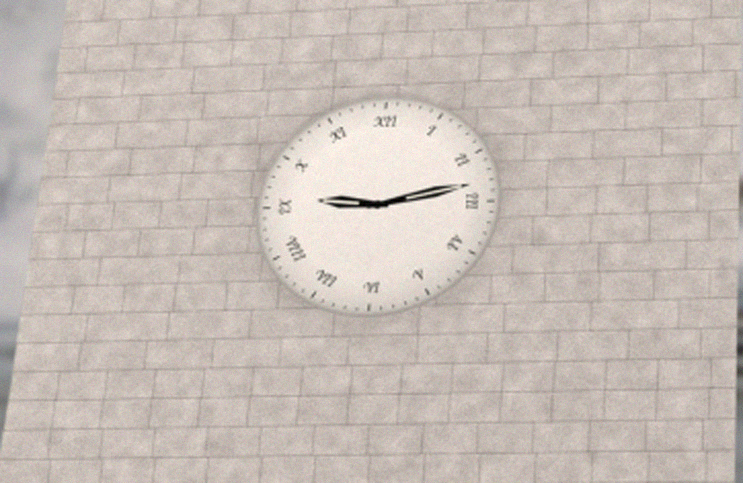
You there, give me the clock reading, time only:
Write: 9:13
